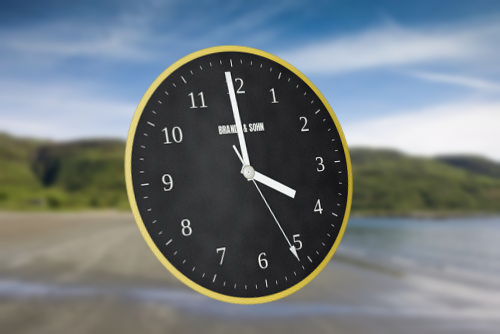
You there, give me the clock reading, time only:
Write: 3:59:26
